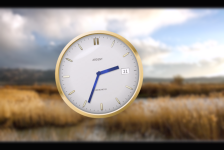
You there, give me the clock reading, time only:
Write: 2:34
